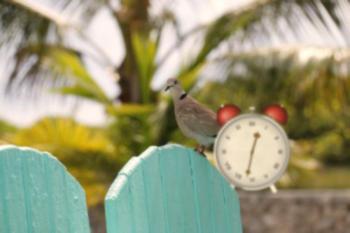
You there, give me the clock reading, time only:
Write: 12:32
